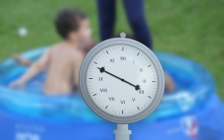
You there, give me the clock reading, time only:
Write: 3:49
